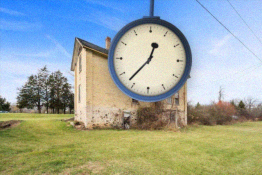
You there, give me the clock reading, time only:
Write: 12:37
